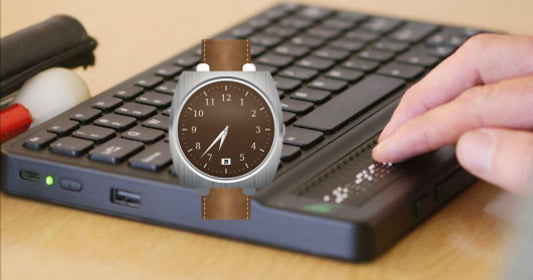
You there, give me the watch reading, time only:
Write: 6:37
